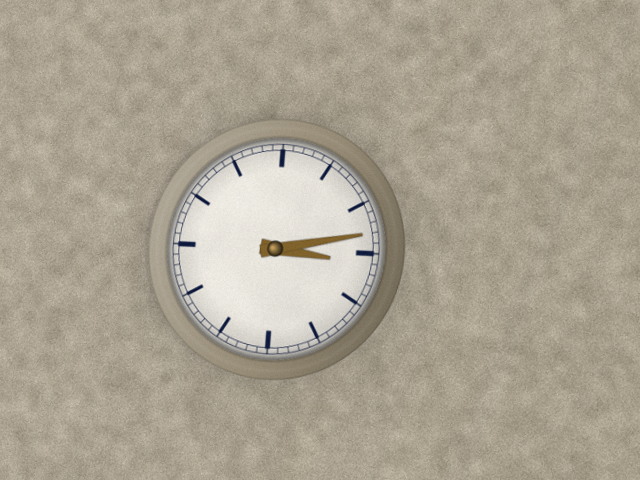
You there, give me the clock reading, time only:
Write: 3:13
